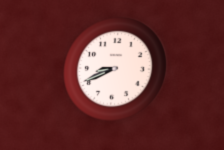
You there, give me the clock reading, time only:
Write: 8:41
